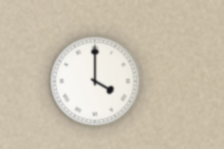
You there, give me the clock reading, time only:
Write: 4:00
